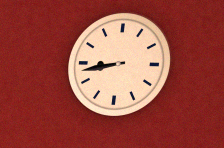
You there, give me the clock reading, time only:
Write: 8:43
